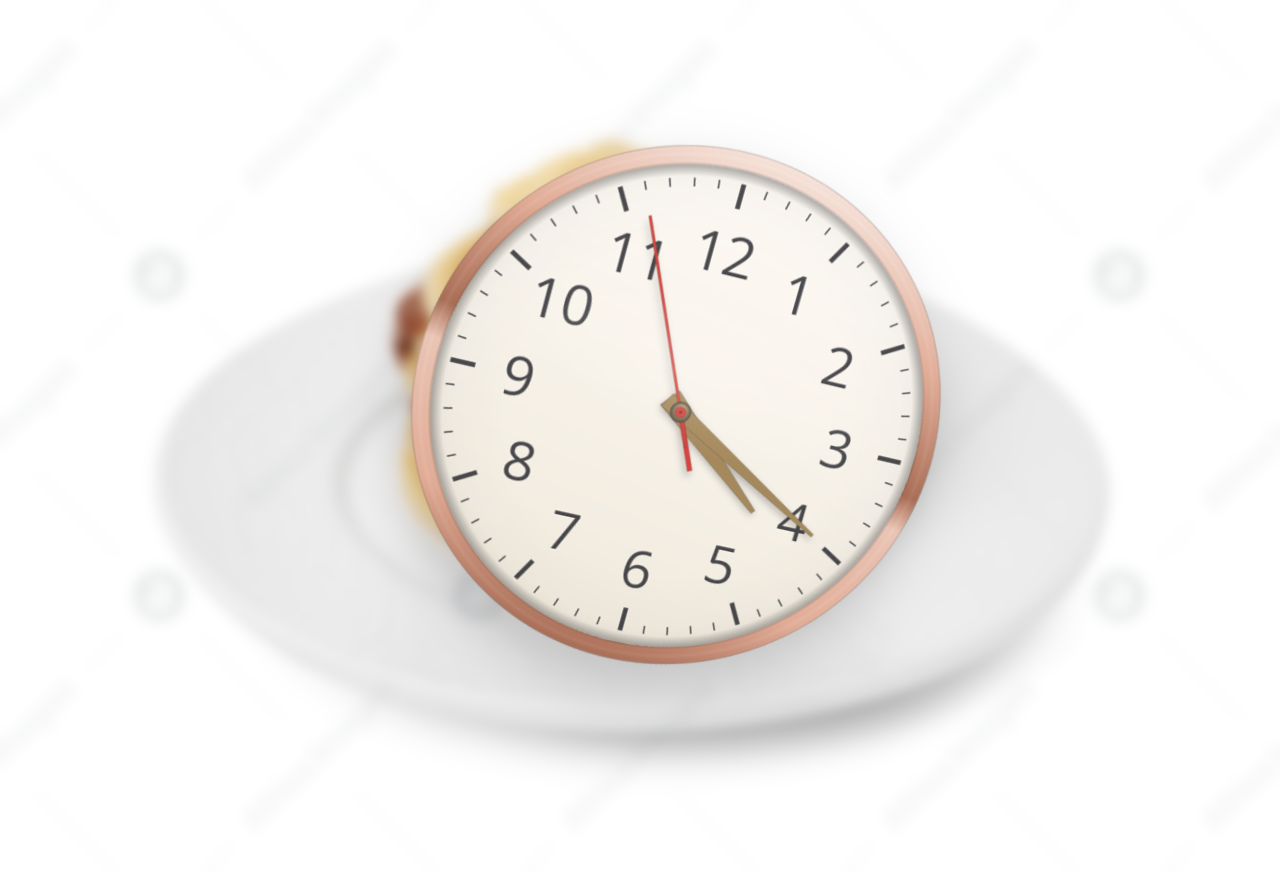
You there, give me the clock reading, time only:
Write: 4:19:56
